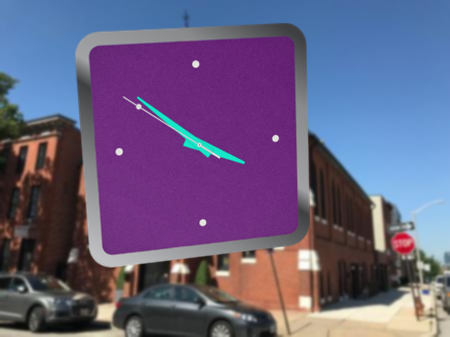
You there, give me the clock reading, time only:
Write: 3:51:51
